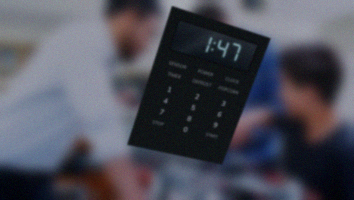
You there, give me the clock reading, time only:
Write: 1:47
